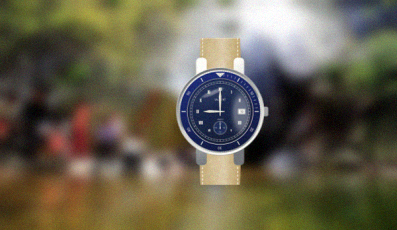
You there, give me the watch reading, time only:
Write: 9:00
